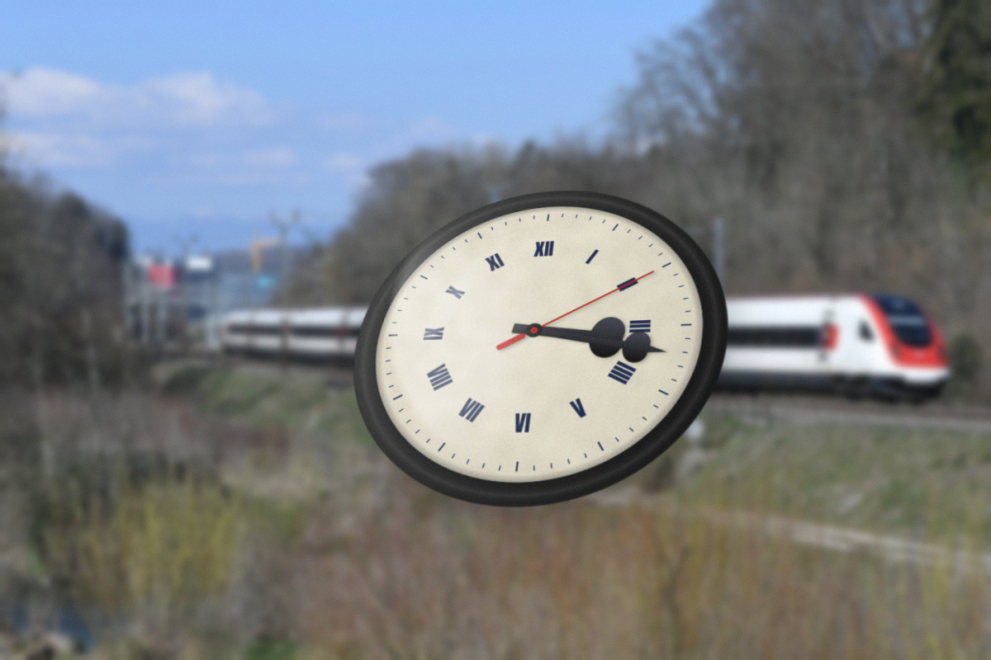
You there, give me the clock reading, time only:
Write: 3:17:10
